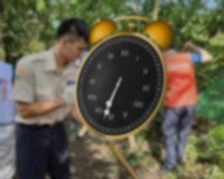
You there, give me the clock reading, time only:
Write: 6:32
